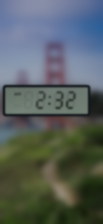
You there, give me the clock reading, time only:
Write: 2:32
